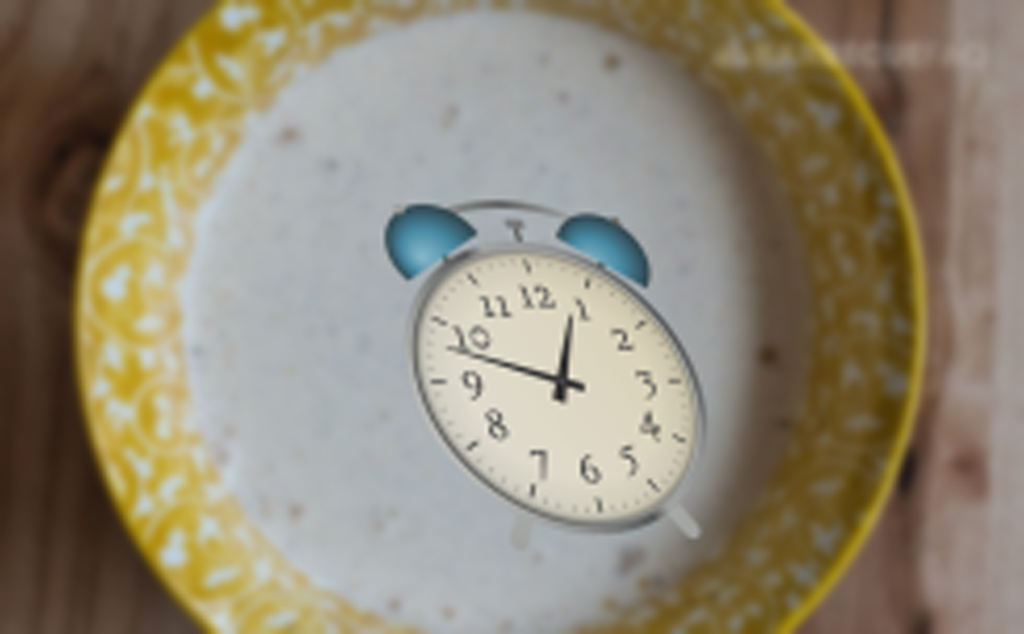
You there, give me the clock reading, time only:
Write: 12:48
